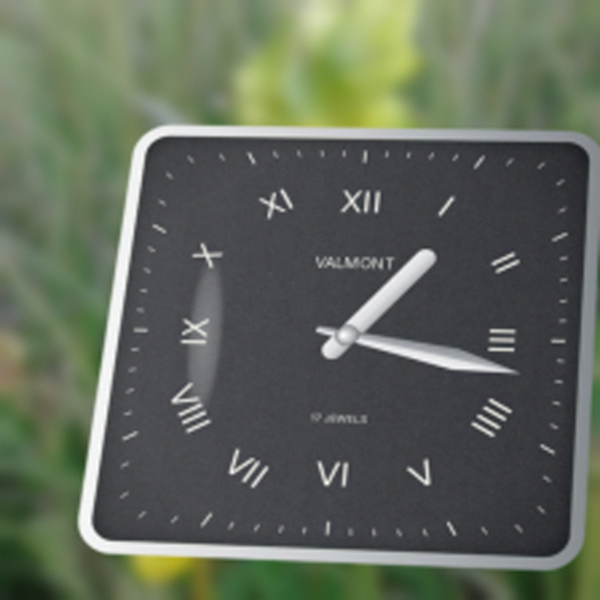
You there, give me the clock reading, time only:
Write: 1:17
